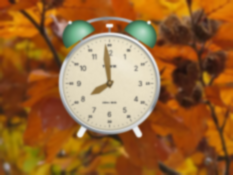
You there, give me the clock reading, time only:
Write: 7:59
